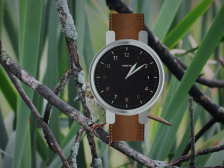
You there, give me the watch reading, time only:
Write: 1:09
